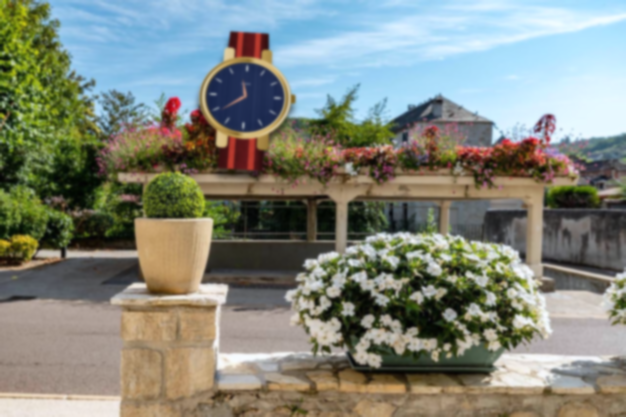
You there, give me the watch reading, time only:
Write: 11:39
